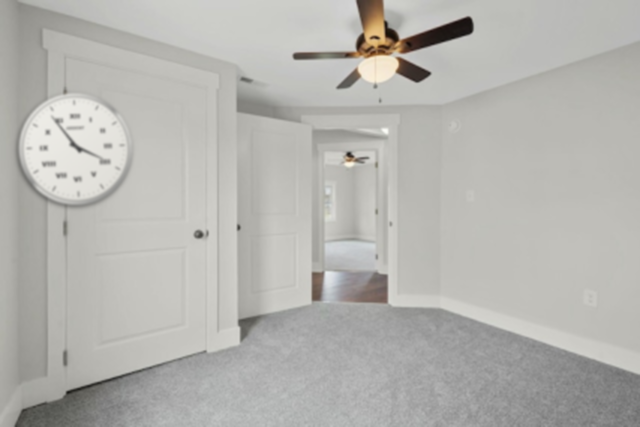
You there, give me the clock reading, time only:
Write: 3:54
